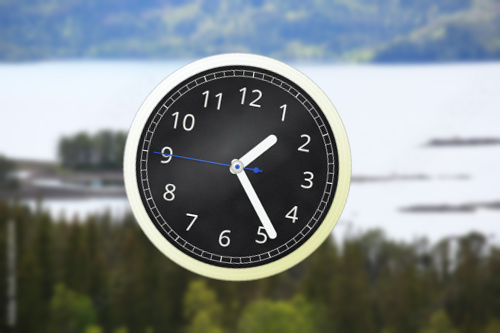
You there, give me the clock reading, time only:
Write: 1:23:45
